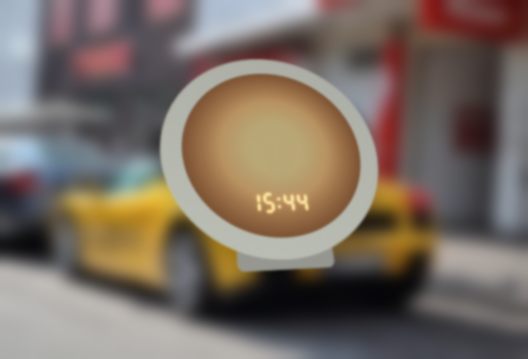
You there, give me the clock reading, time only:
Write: 15:44
